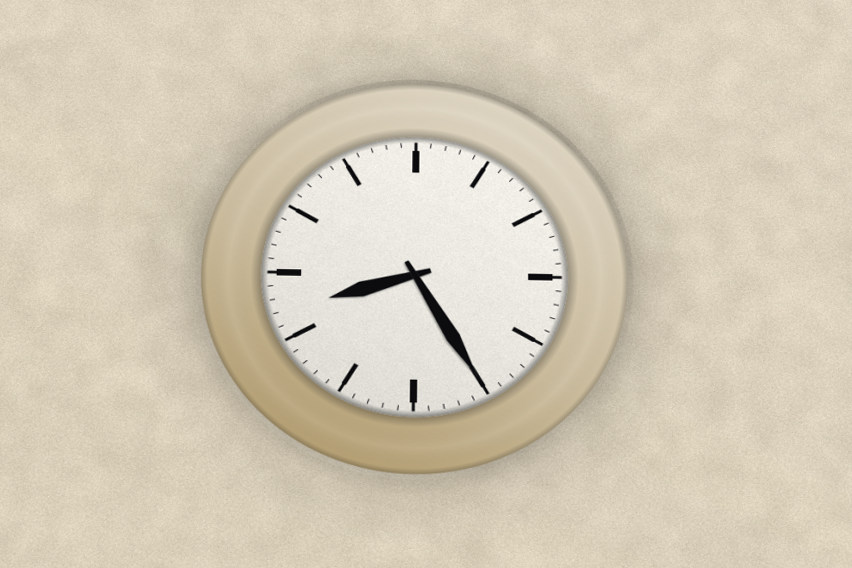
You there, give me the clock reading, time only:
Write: 8:25
